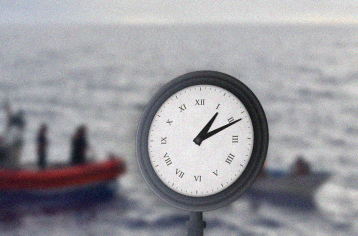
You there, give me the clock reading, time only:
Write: 1:11
